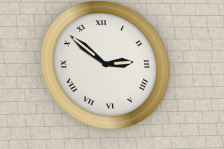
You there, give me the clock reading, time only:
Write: 2:52
